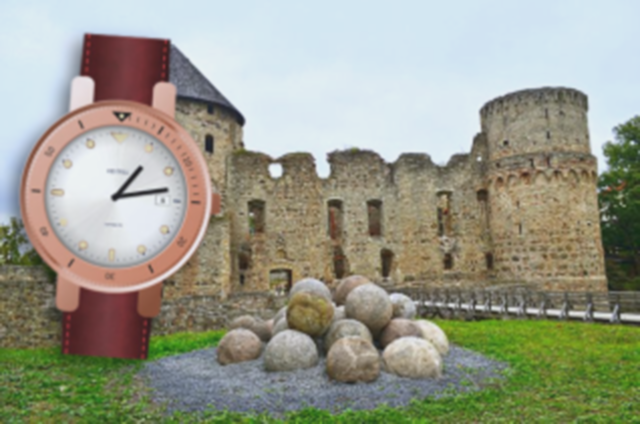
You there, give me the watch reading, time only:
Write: 1:13
